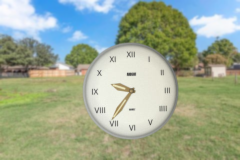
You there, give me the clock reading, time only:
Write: 9:36
